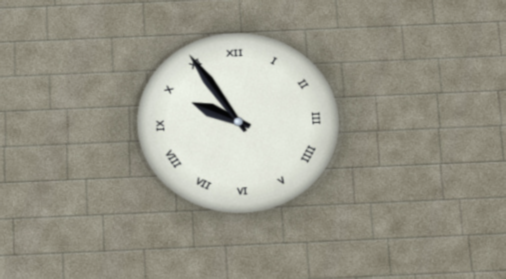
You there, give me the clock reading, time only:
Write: 9:55
